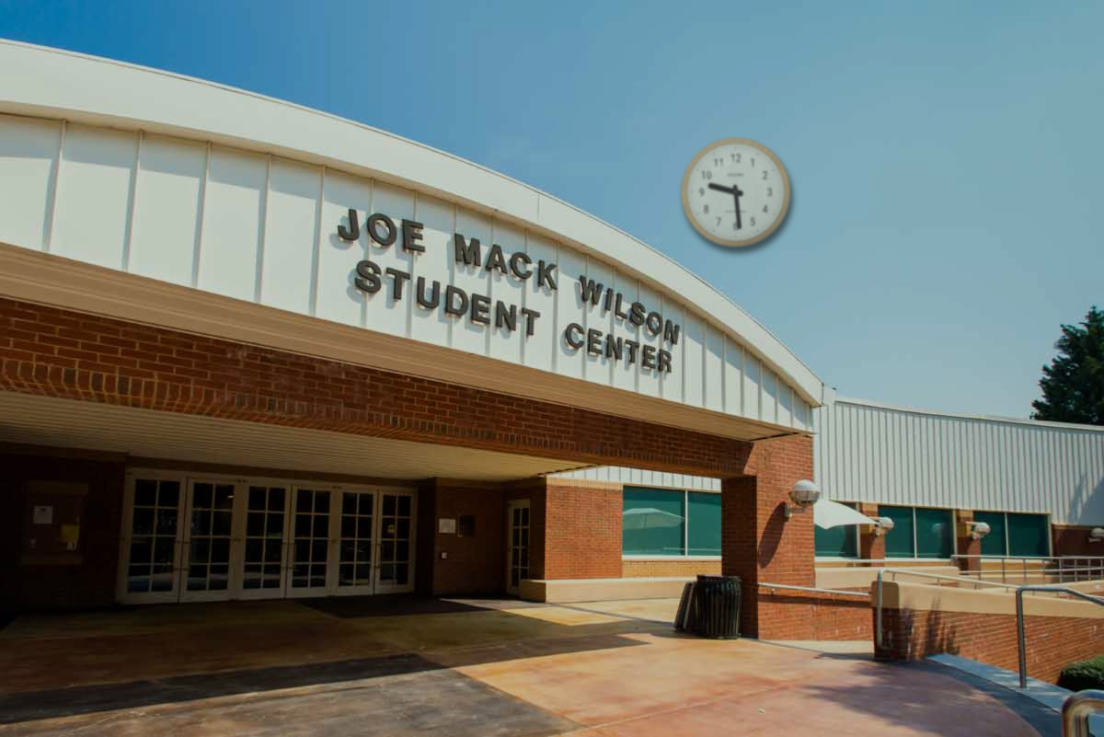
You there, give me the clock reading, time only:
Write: 9:29
